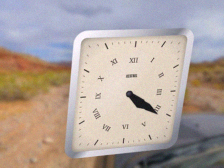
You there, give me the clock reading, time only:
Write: 4:21
